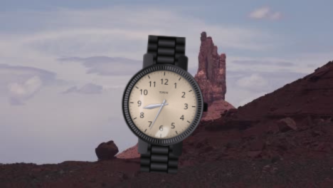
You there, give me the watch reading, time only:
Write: 8:34
